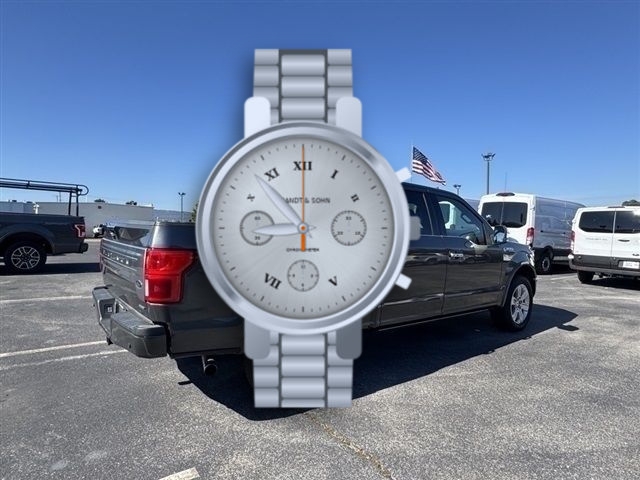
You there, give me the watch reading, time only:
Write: 8:53
